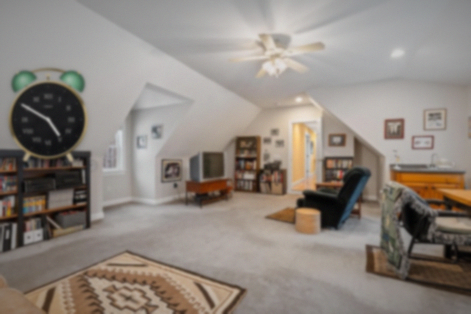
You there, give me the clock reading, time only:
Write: 4:50
